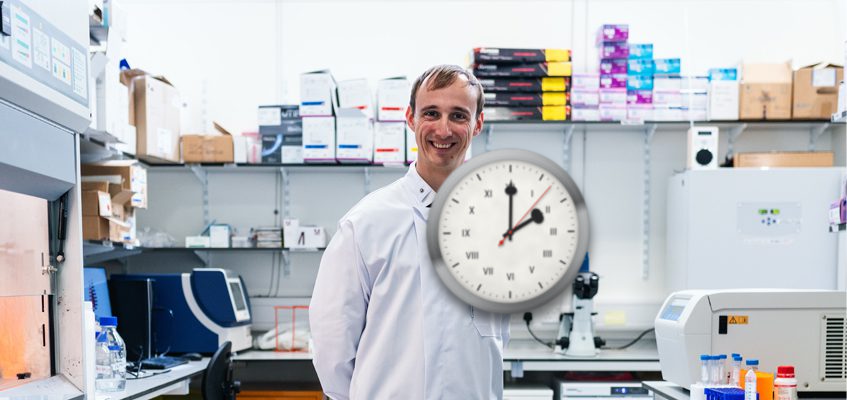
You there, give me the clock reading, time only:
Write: 2:00:07
